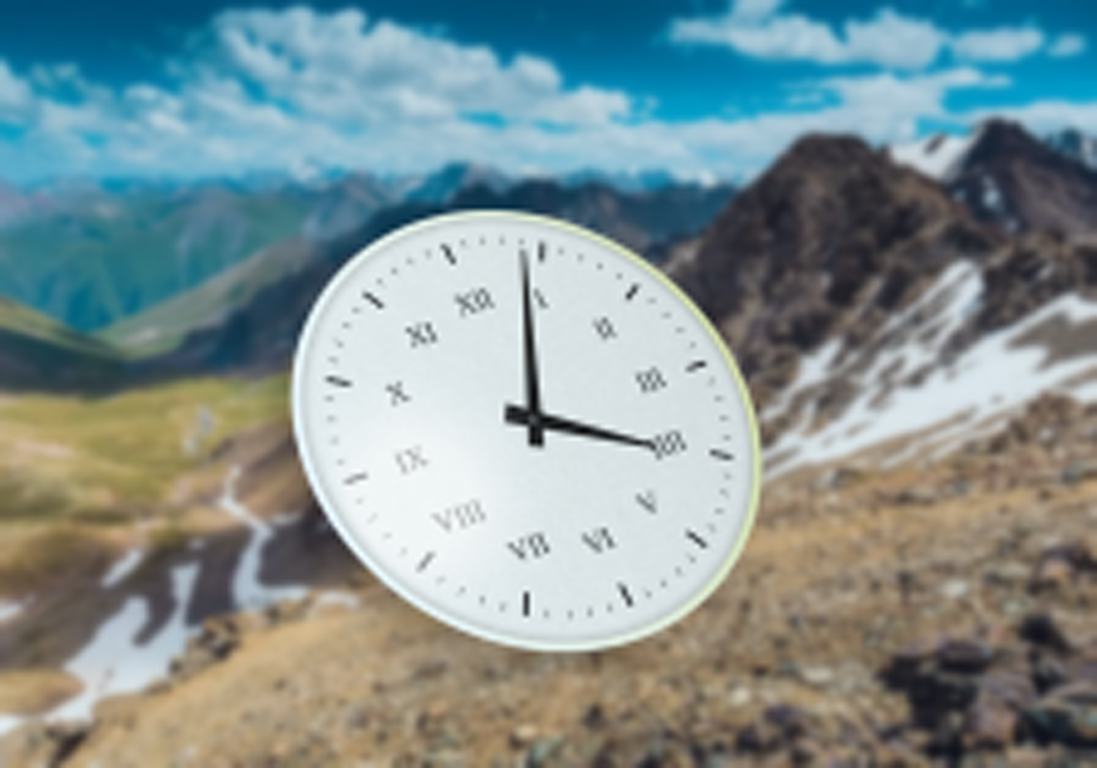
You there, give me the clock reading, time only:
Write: 4:04
